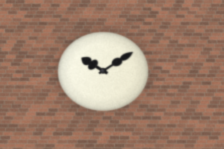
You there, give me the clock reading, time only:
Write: 10:09
